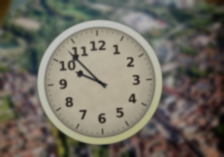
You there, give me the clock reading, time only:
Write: 9:53
